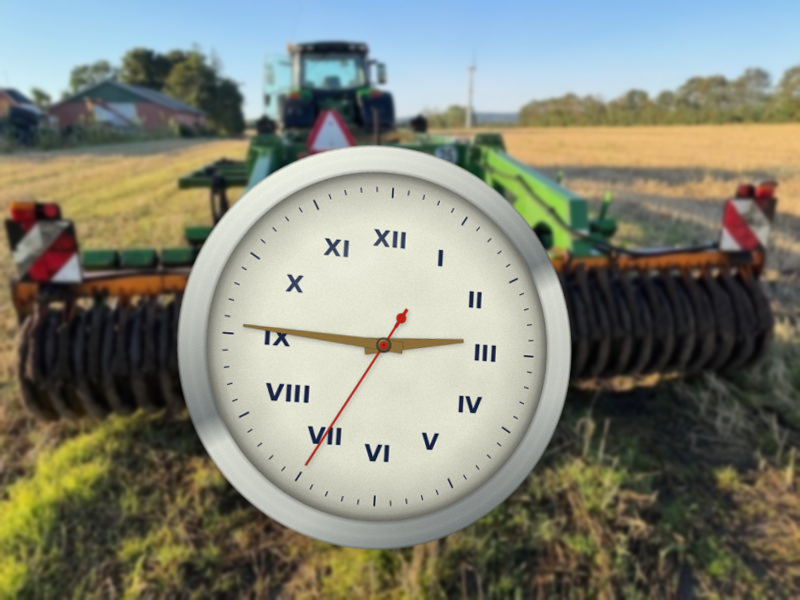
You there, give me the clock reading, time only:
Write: 2:45:35
